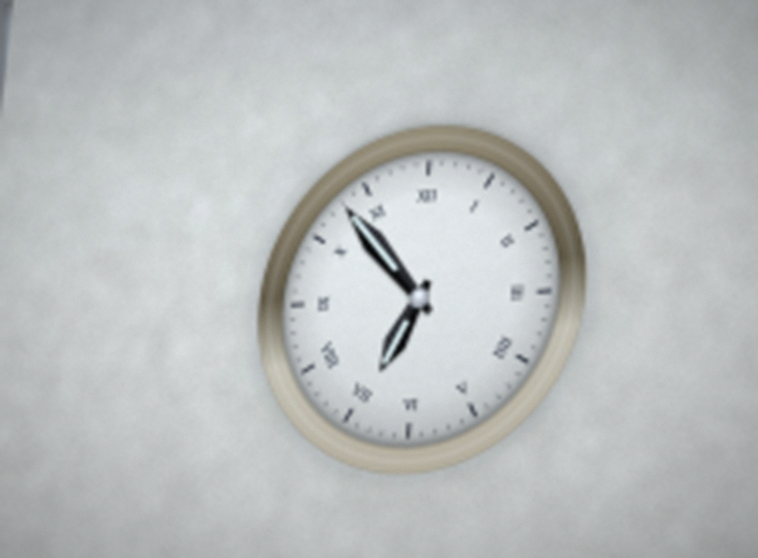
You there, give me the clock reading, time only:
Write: 6:53
